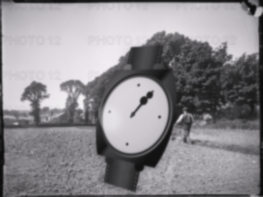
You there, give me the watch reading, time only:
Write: 1:06
